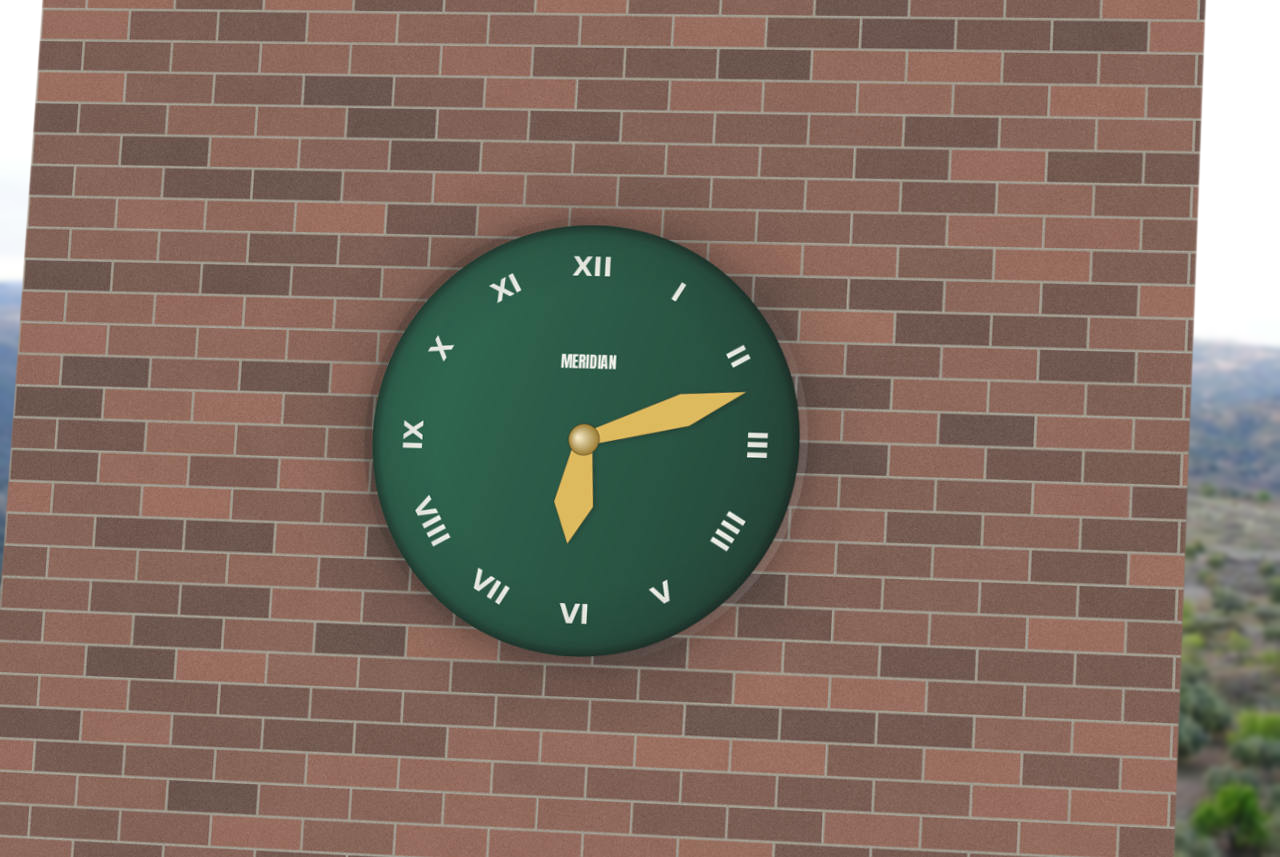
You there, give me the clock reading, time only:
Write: 6:12
